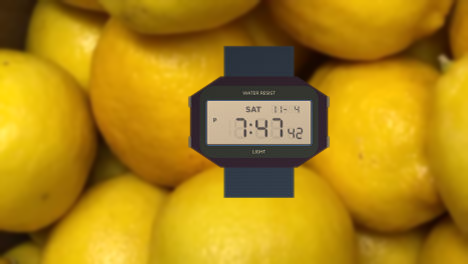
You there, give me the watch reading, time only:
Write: 7:47:42
